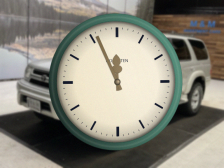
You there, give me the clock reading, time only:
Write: 11:56
